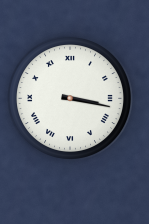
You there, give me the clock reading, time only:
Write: 3:17
